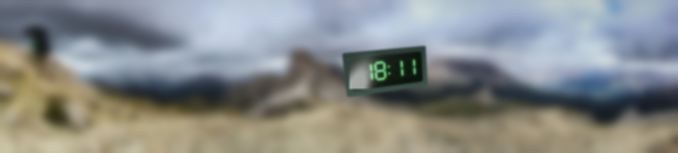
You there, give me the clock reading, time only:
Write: 18:11
